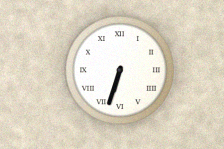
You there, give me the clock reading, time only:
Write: 6:33
